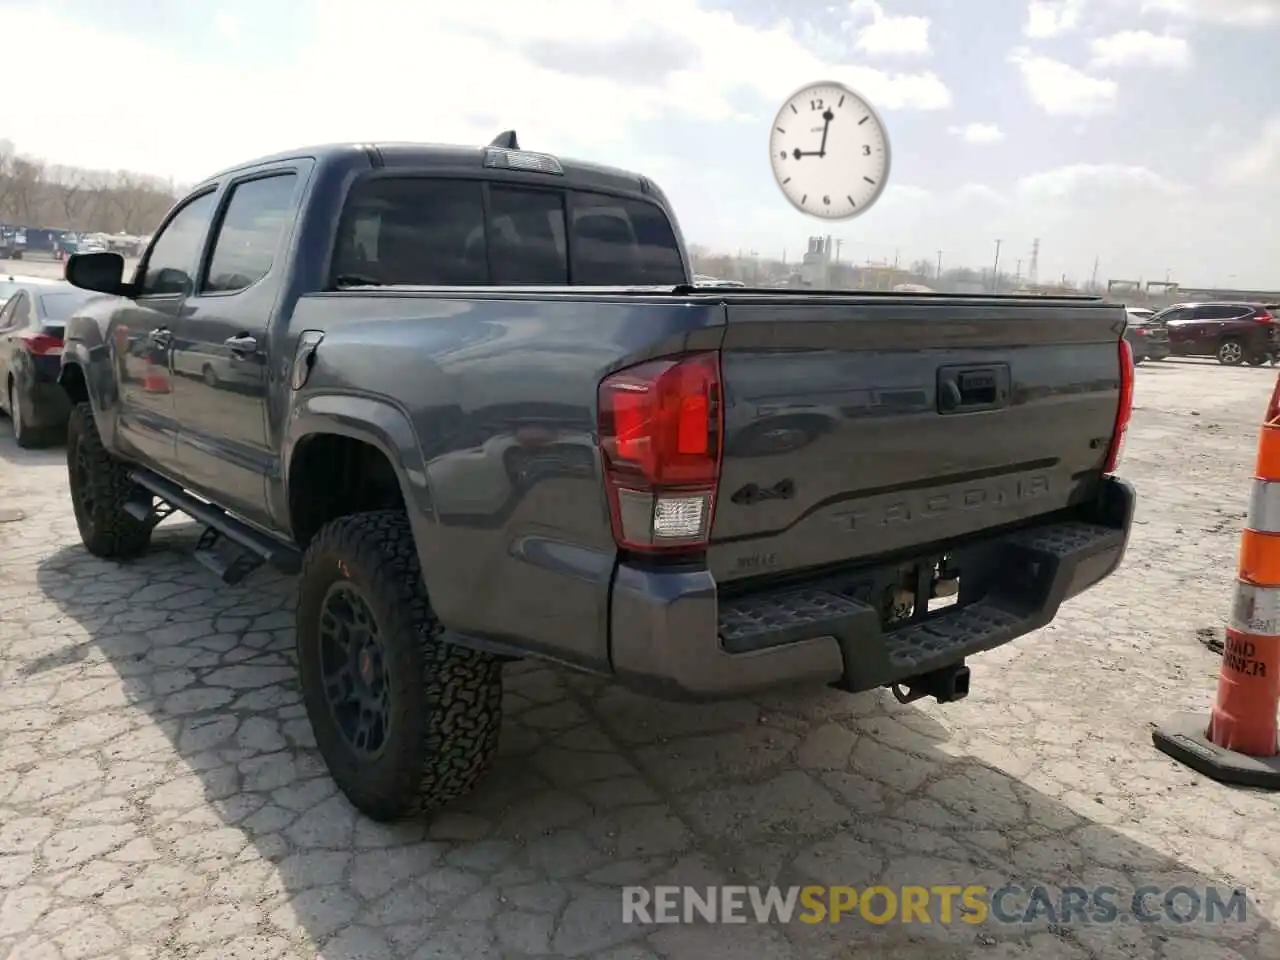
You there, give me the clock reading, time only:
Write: 9:03
